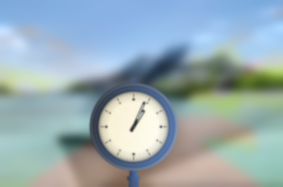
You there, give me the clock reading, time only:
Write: 1:04
